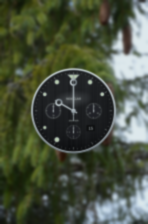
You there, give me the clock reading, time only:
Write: 10:00
